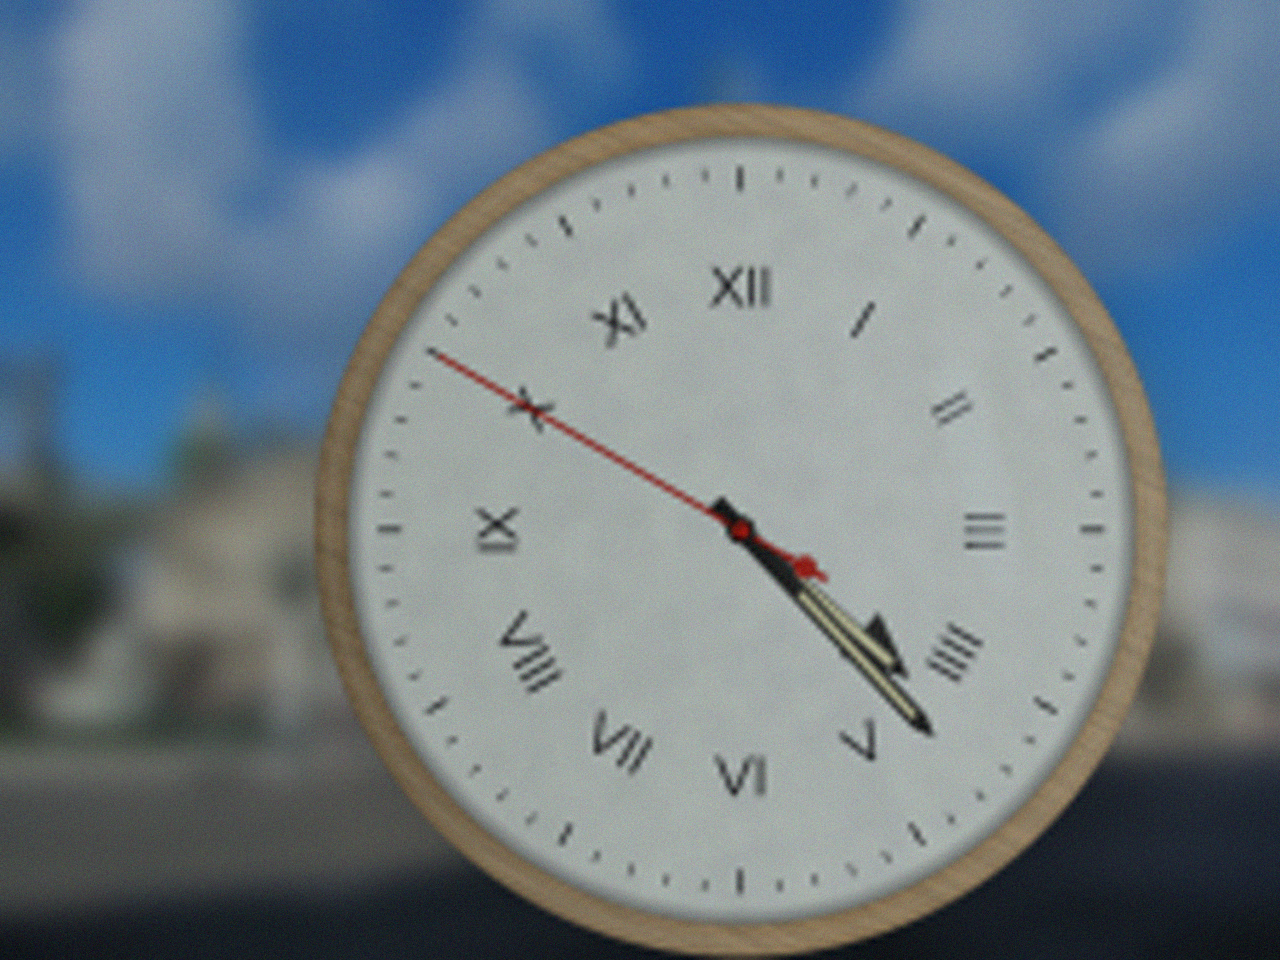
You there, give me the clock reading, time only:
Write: 4:22:50
